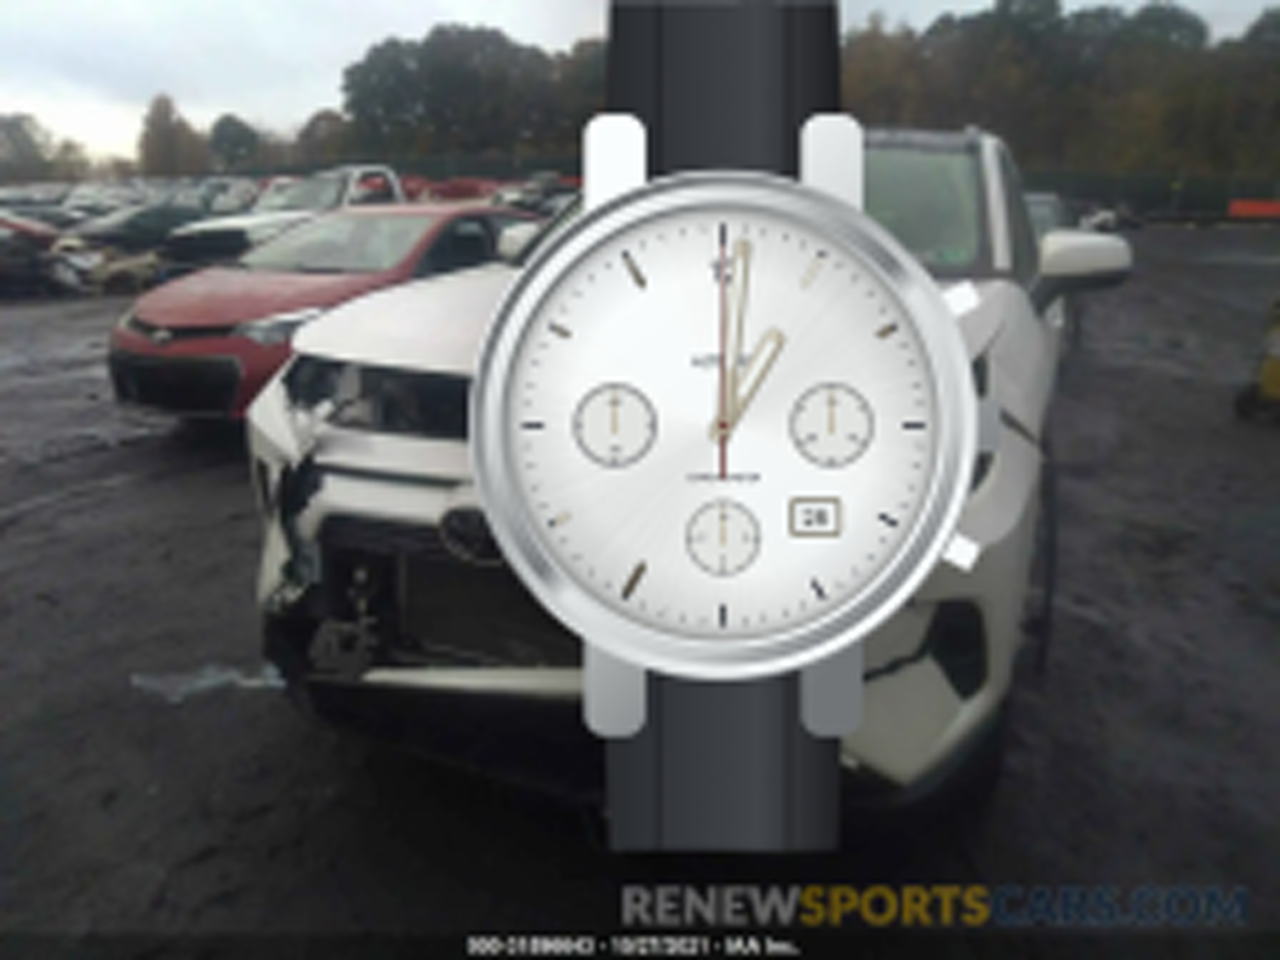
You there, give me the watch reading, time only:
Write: 1:01
